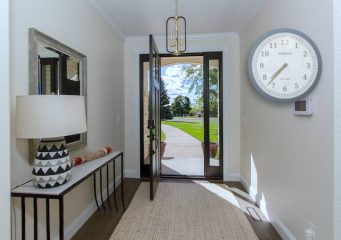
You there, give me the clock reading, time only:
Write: 7:37
